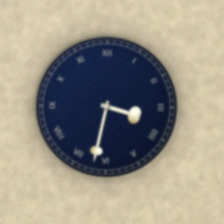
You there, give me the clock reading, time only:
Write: 3:32
